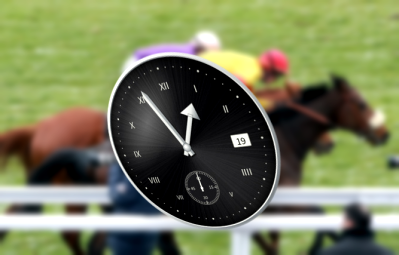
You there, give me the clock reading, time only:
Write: 12:56
